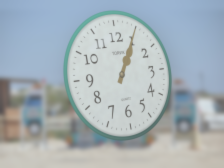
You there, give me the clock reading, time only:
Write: 1:05
